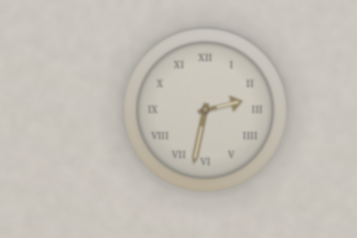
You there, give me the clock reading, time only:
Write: 2:32
